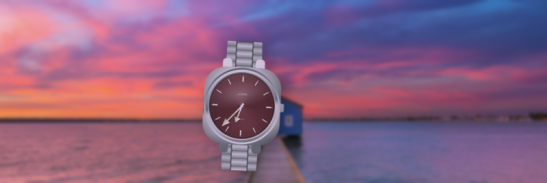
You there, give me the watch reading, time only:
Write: 6:37
